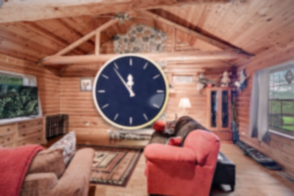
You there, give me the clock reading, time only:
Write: 11:54
